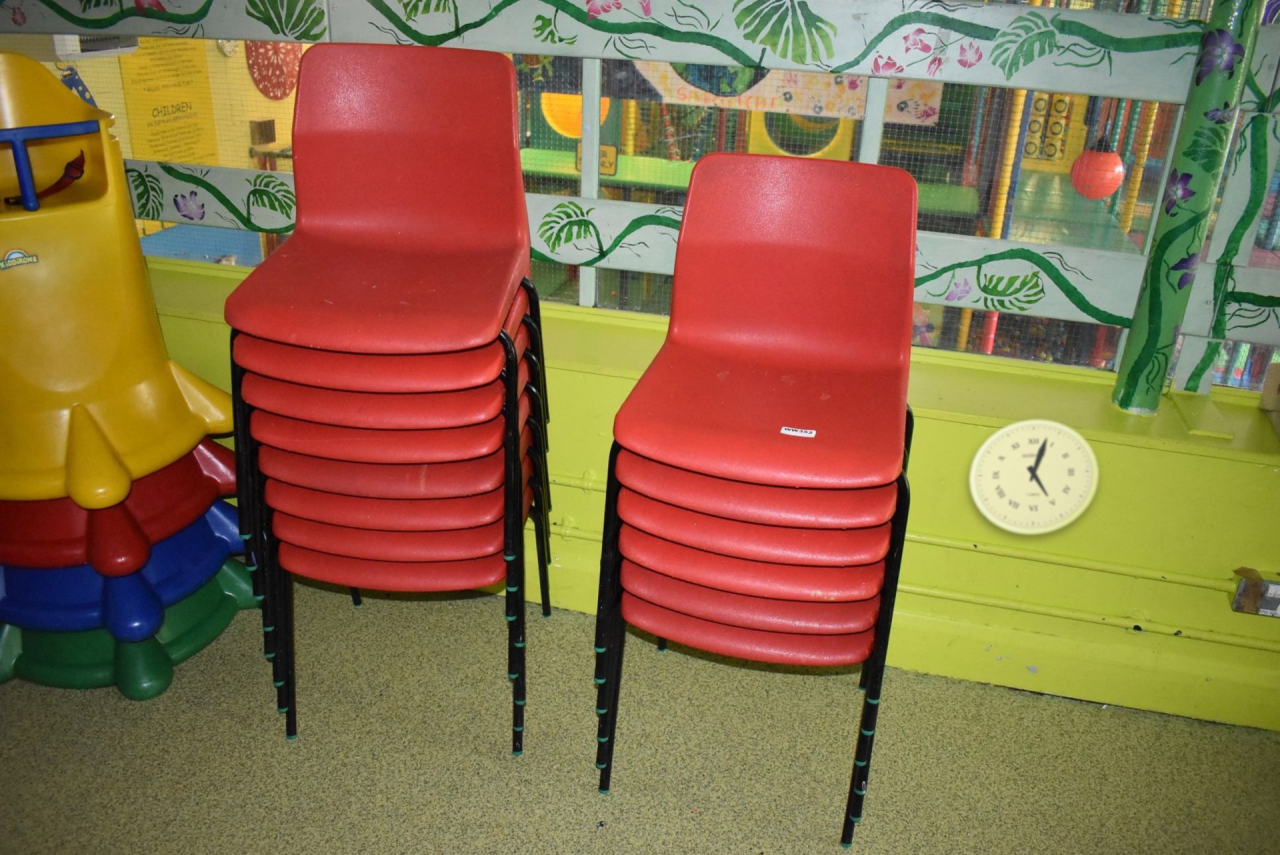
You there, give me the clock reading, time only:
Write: 5:03
